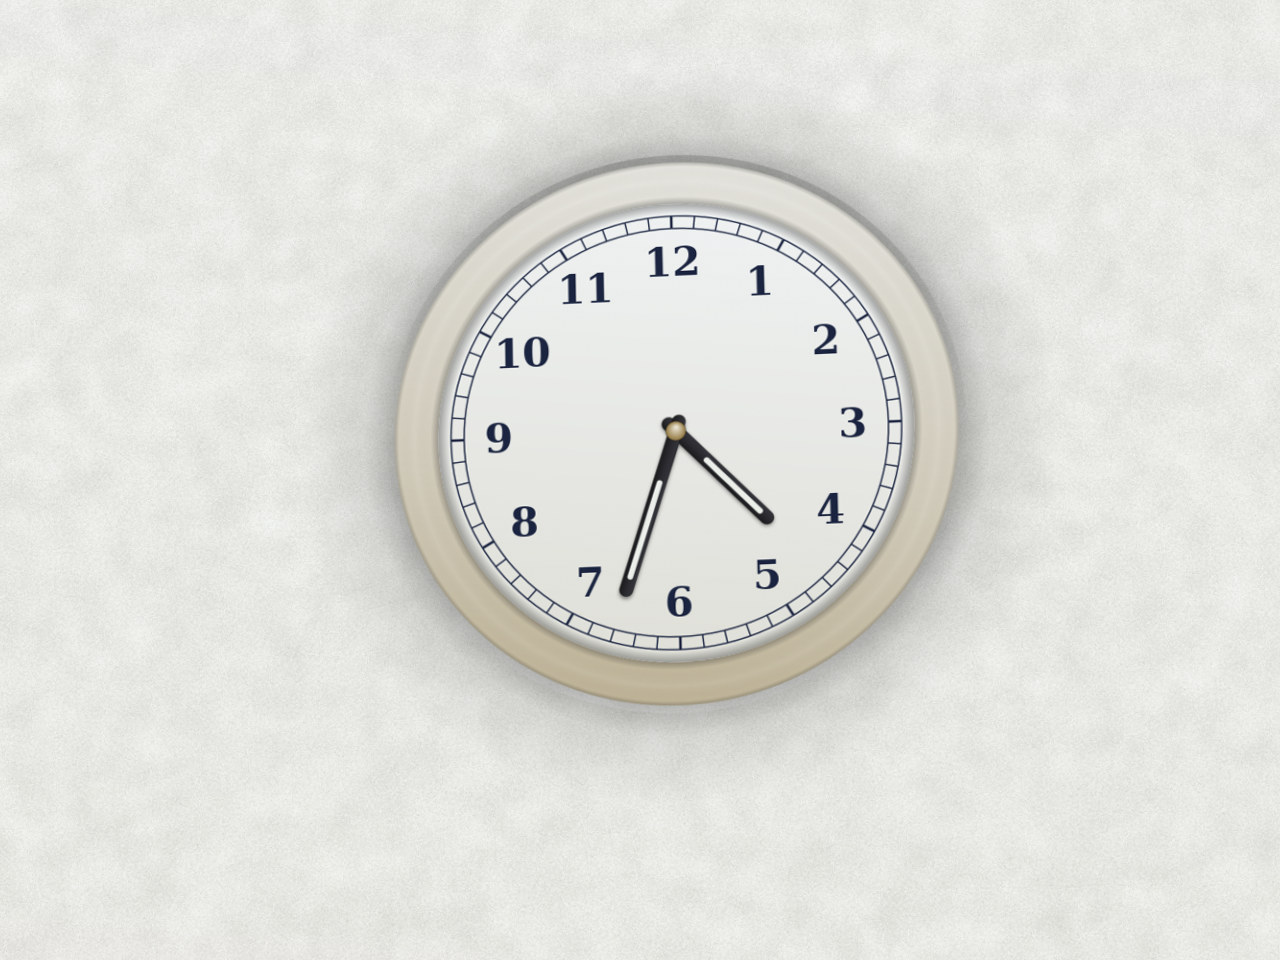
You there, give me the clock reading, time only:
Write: 4:33
